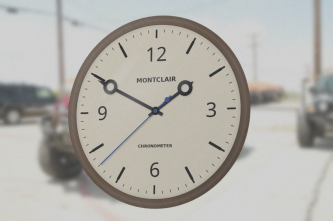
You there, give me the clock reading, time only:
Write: 1:49:38
